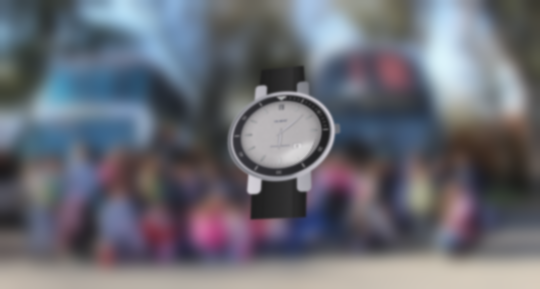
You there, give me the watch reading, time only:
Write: 6:08
